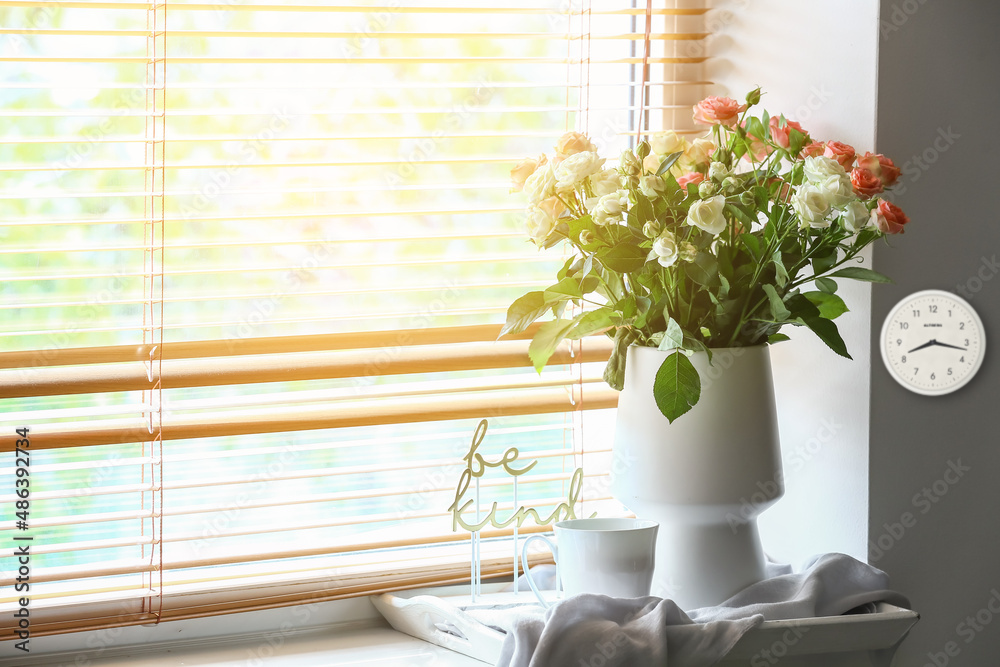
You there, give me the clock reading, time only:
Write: 8:17
